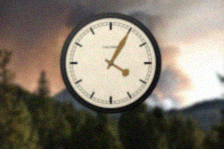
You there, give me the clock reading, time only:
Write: 4:05
